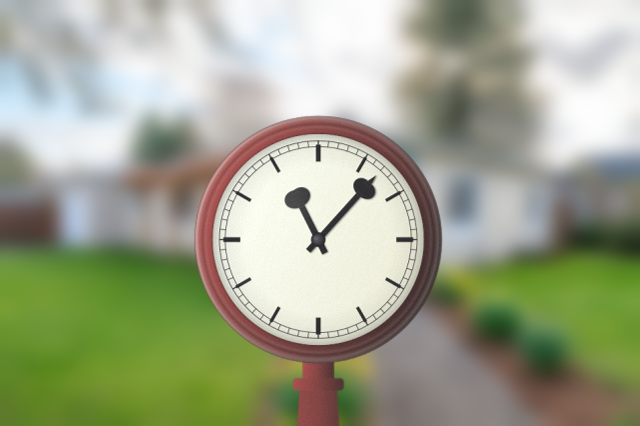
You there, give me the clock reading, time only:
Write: 11:07
